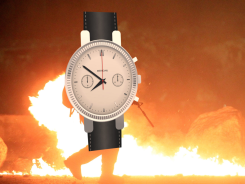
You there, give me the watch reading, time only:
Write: 7:51
